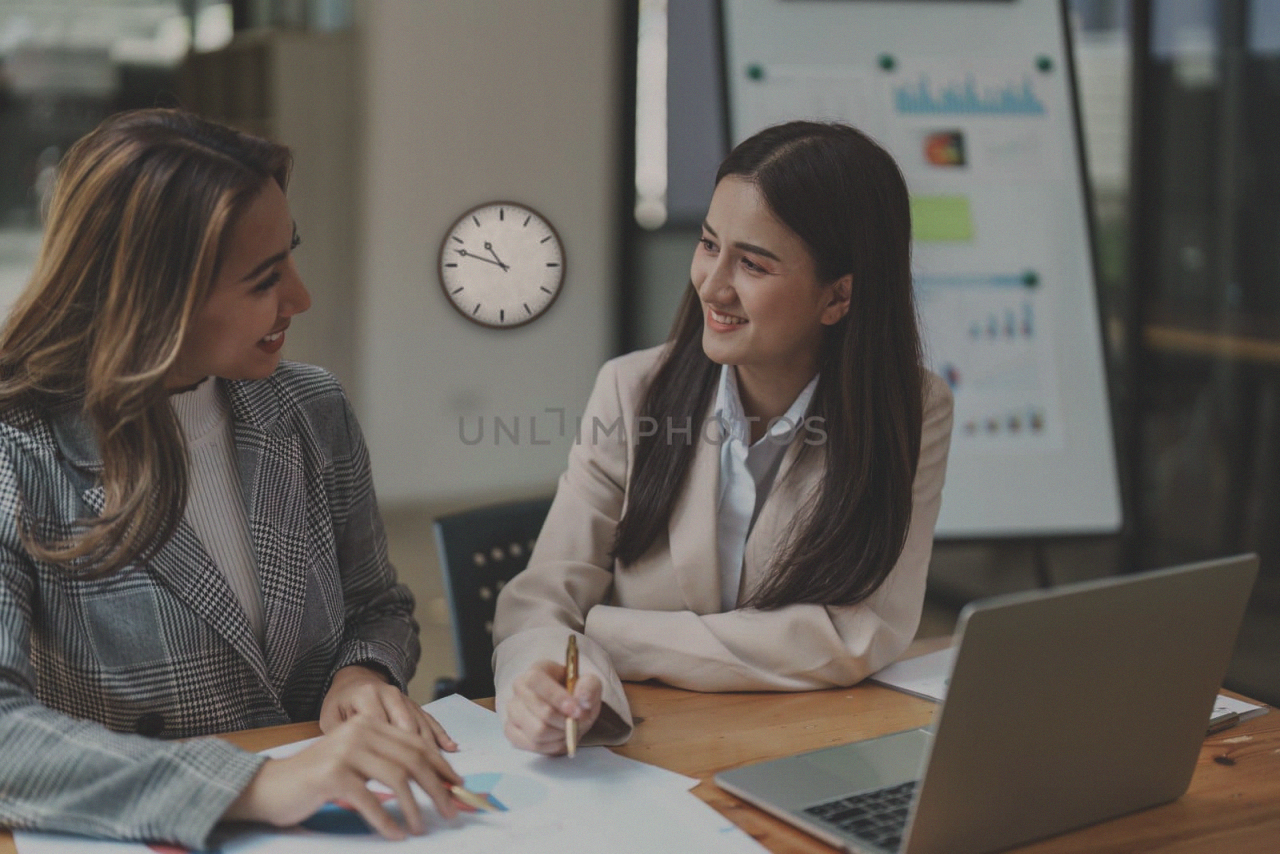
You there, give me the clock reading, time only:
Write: 10:48
